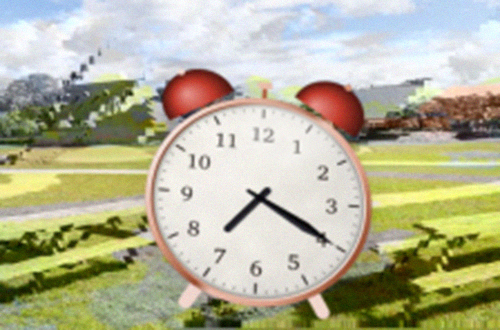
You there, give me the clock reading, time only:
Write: 7:20
